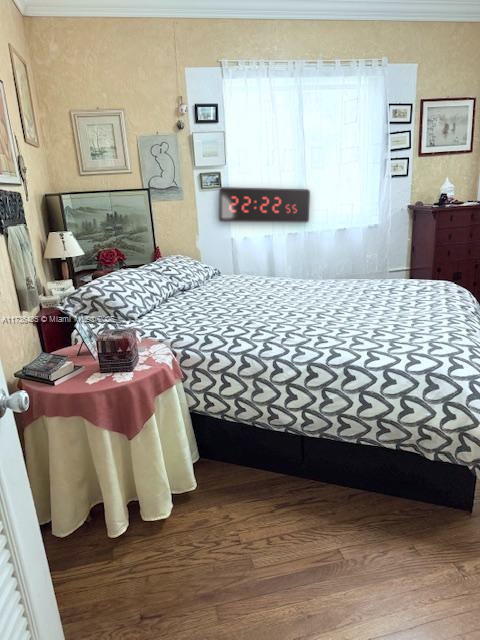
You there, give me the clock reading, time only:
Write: 22:22:55
